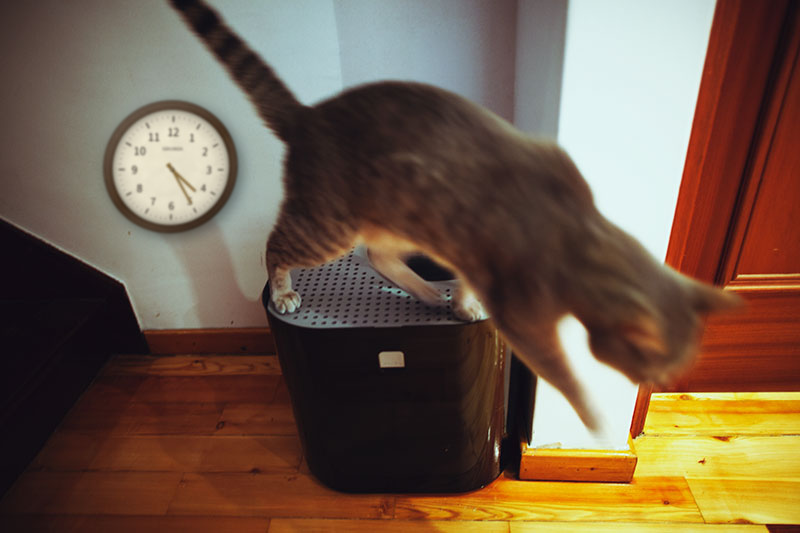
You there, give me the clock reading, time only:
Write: 4:25
